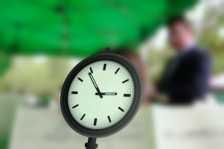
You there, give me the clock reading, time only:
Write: 2:54
